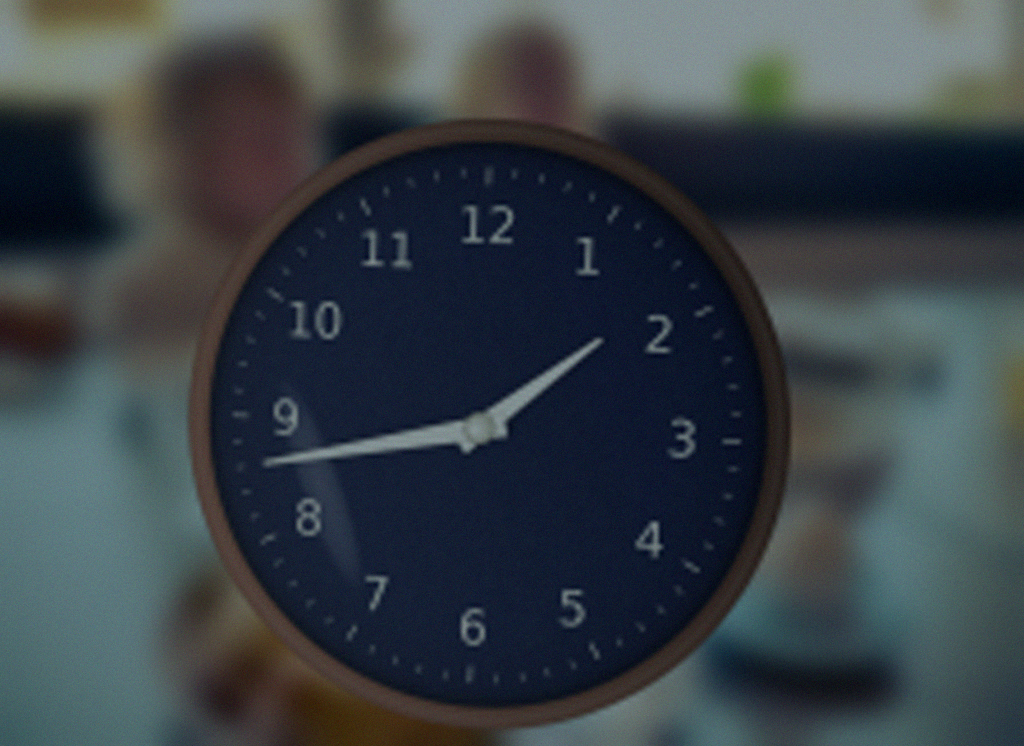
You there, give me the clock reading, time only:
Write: 1:43
